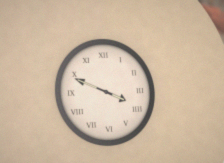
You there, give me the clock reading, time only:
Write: 3:49
